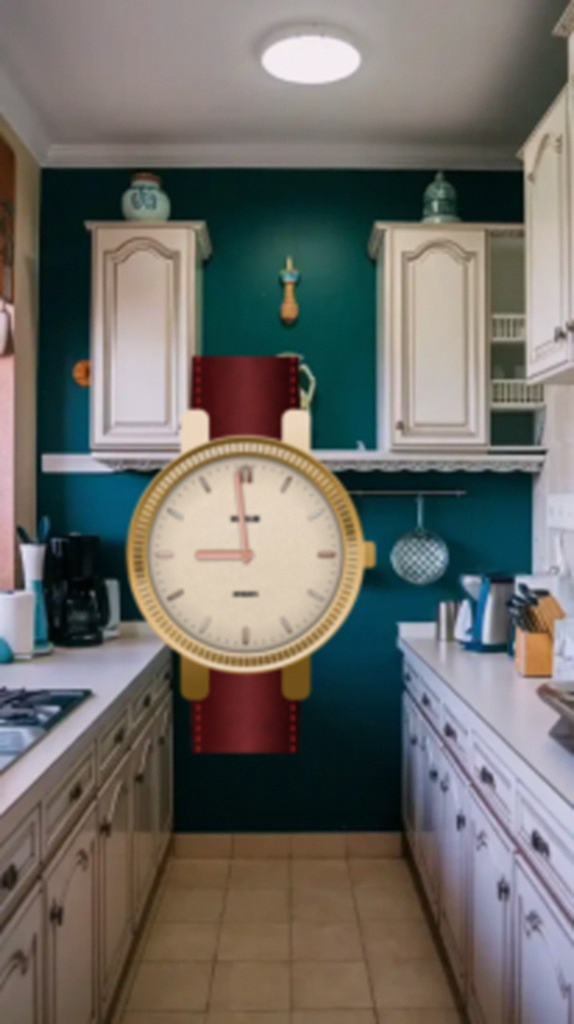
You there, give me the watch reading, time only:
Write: 8:59
